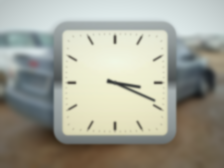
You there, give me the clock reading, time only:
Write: 3:19
